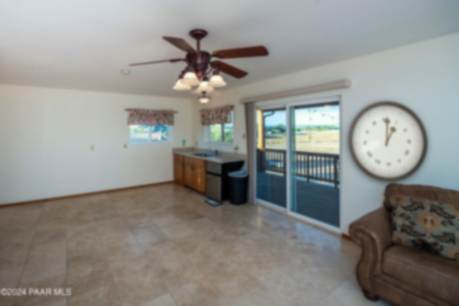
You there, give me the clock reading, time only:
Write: 1:01
